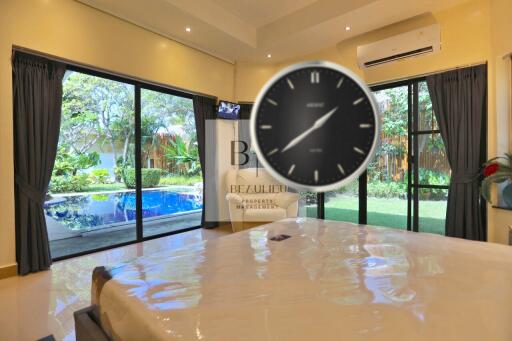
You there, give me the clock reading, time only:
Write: 1:39
